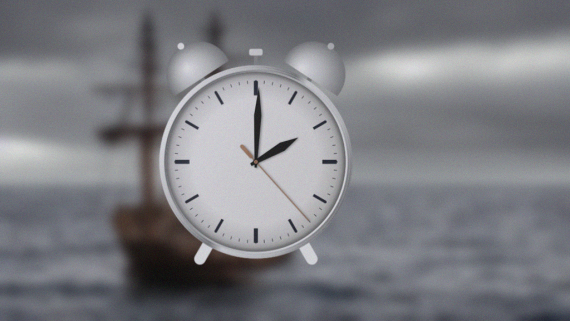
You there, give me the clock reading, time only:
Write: 2:00:23
